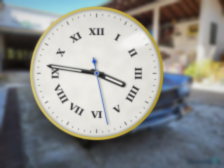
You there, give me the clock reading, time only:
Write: 3:46:28
